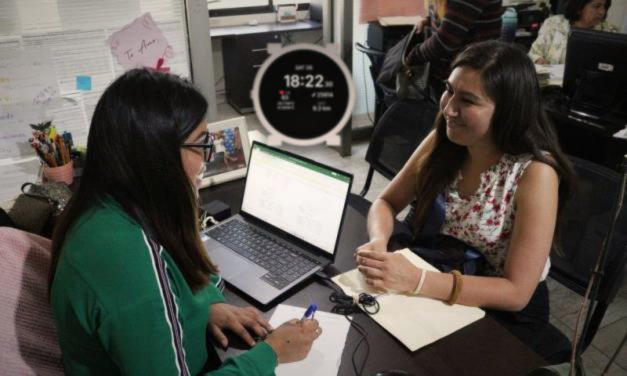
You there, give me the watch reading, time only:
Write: 18:22
